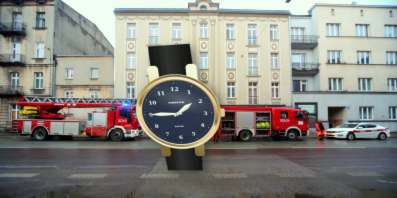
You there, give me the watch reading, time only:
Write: 1:45
